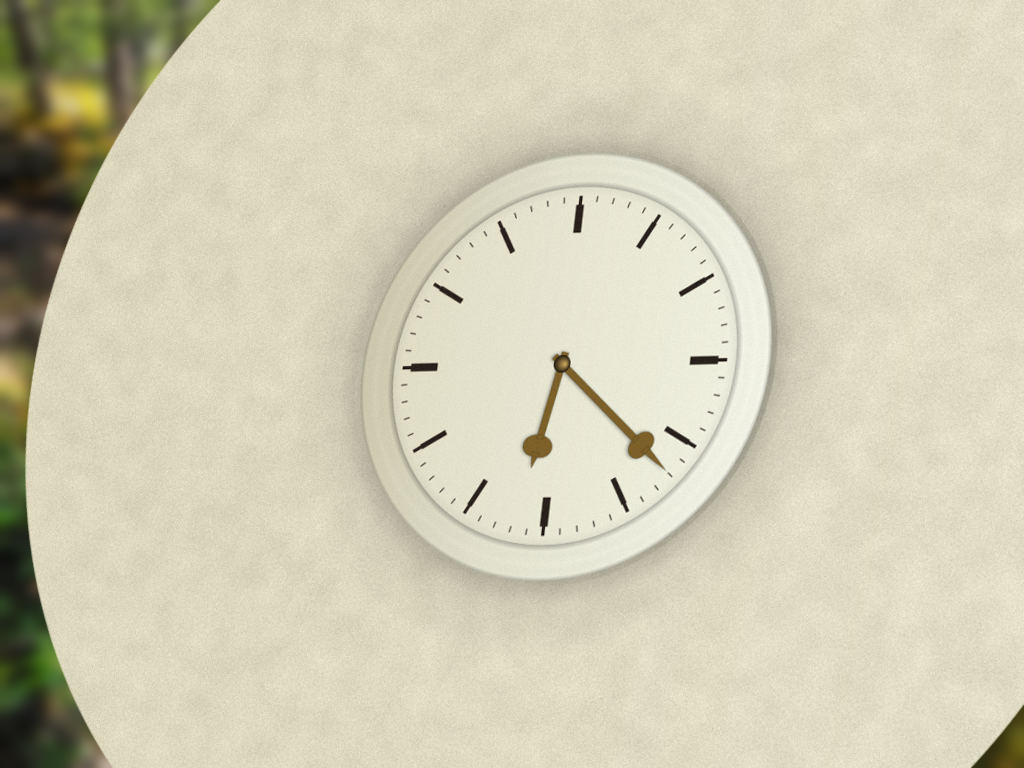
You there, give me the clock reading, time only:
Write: 6:22
